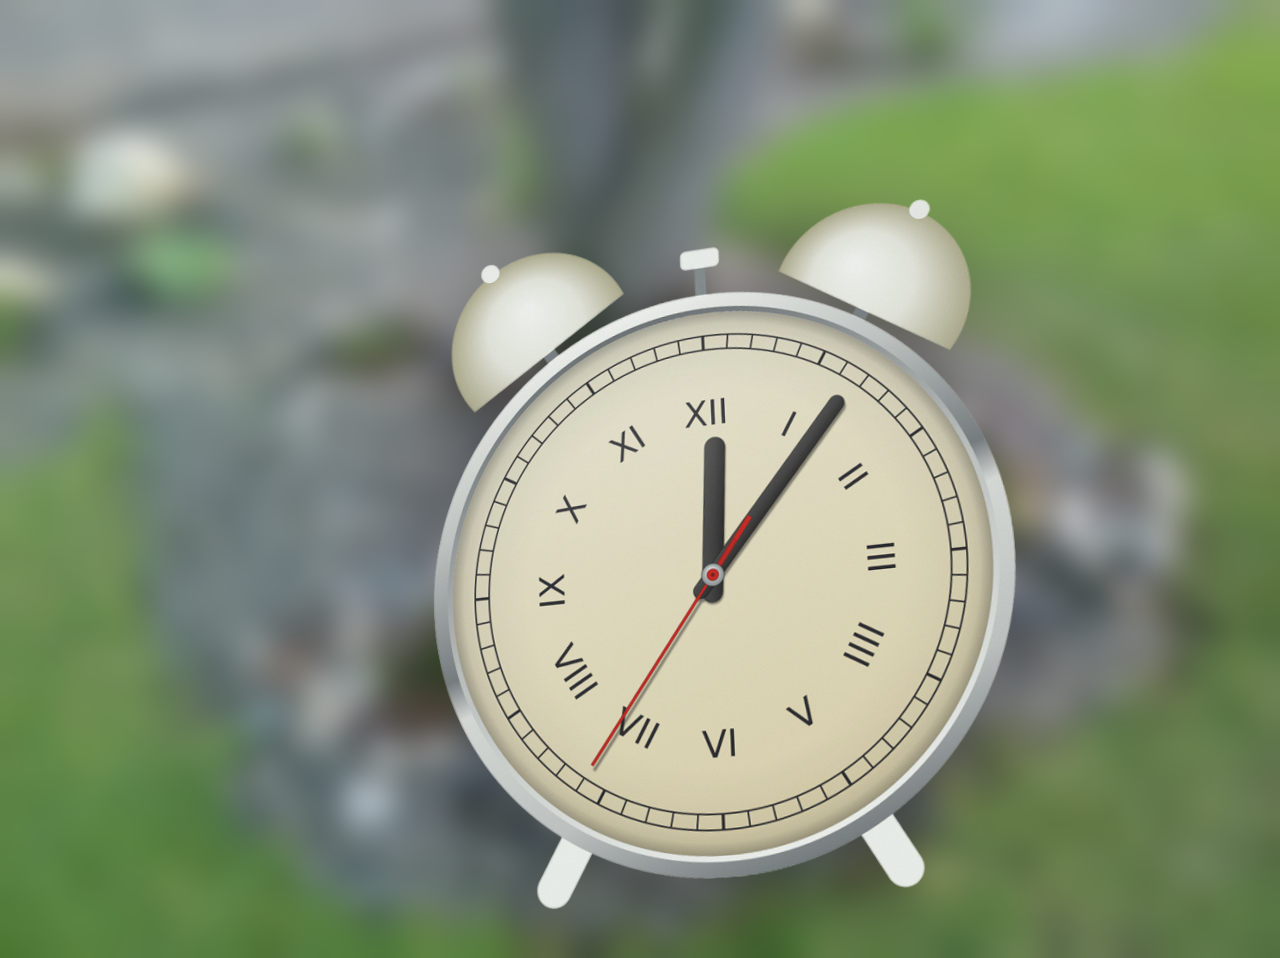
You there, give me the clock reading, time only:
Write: 12:06:36
